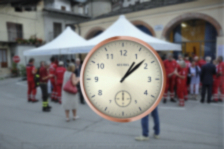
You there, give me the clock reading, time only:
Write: 1:08
